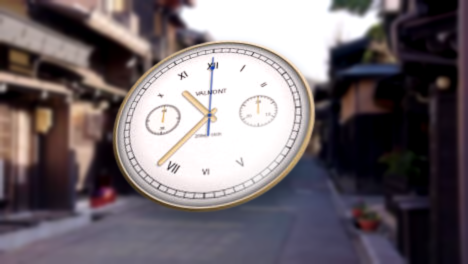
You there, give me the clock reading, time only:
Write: 10:37
